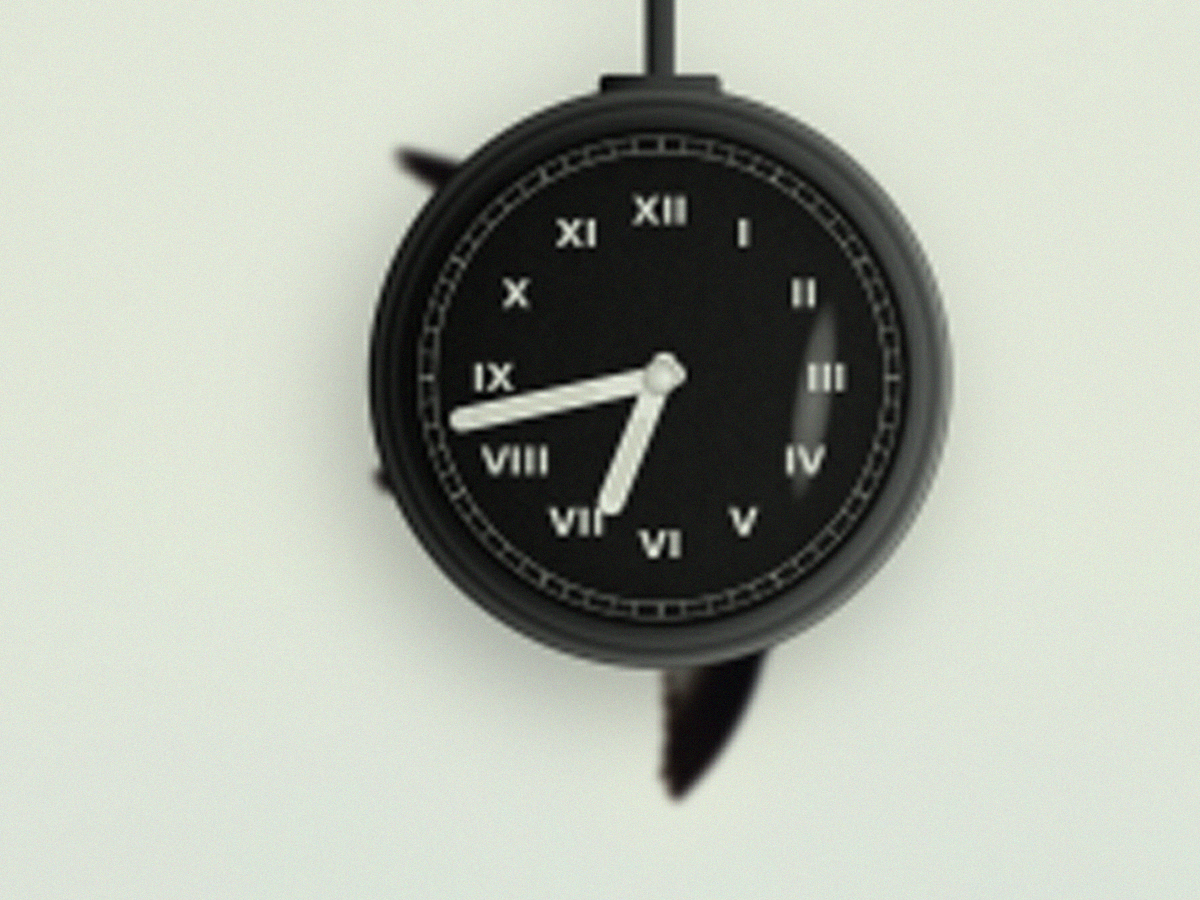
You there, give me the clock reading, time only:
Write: 6:43
